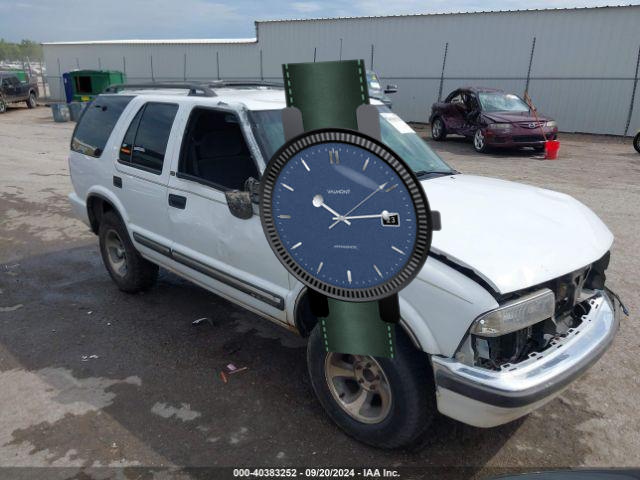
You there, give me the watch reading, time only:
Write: 10:14:09
